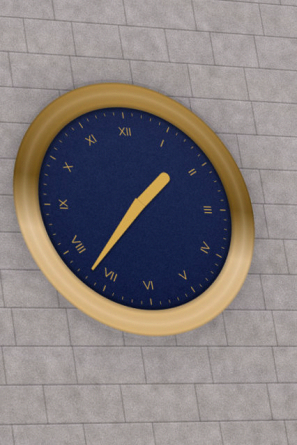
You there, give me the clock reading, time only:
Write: 1:37
